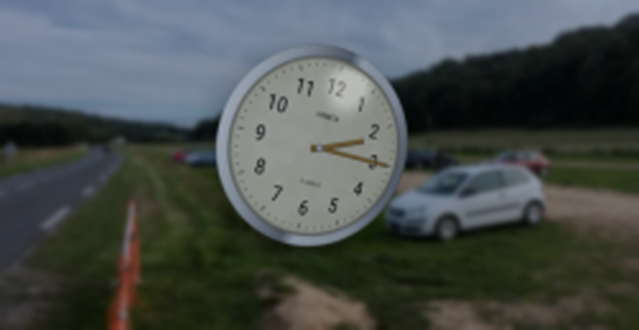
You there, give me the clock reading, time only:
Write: 2:15
